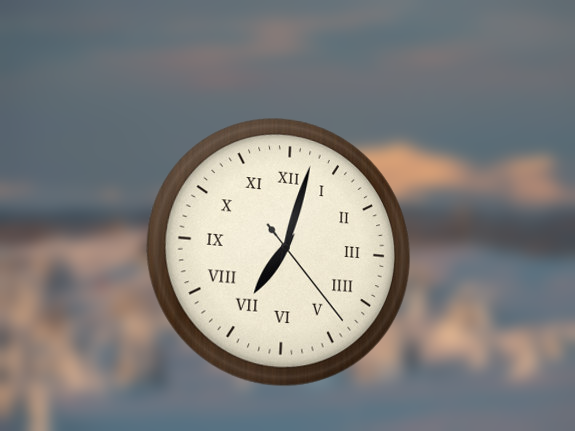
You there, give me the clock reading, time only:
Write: 7:02:23
